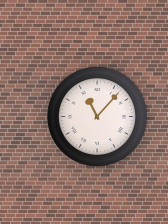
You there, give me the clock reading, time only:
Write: 11:07
